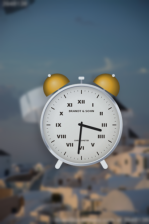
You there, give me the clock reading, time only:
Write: 3:31
